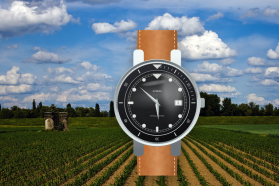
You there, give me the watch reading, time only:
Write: 5:52
